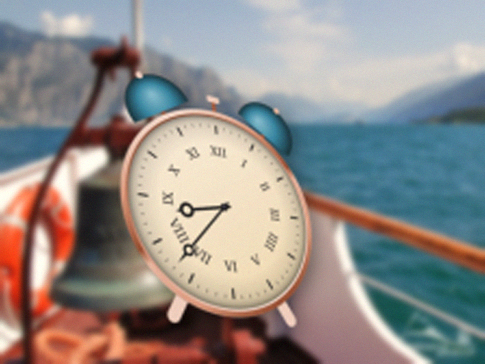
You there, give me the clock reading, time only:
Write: 8:37
